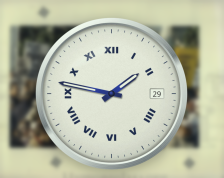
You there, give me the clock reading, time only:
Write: 1:47
